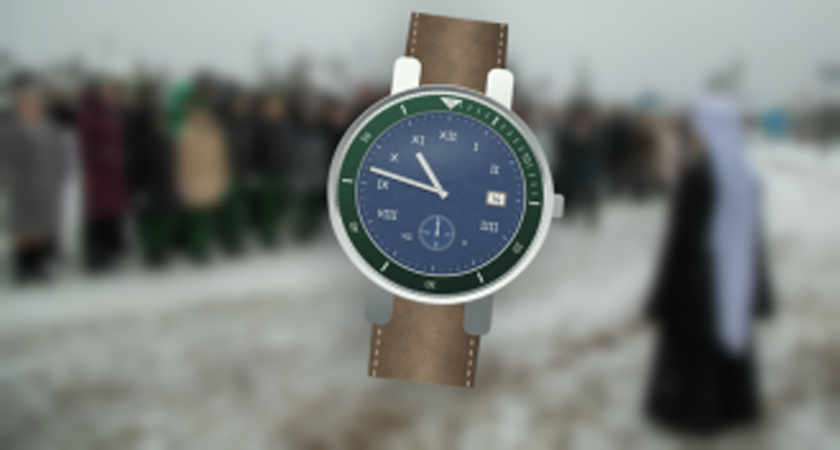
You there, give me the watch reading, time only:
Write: 10:47
